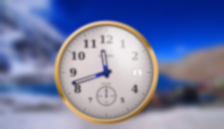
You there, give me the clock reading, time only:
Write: 11:42
